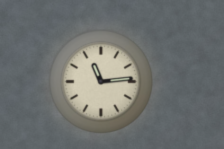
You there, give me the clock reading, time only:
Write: 11:14
